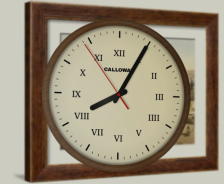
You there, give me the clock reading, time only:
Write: 8:04:54
